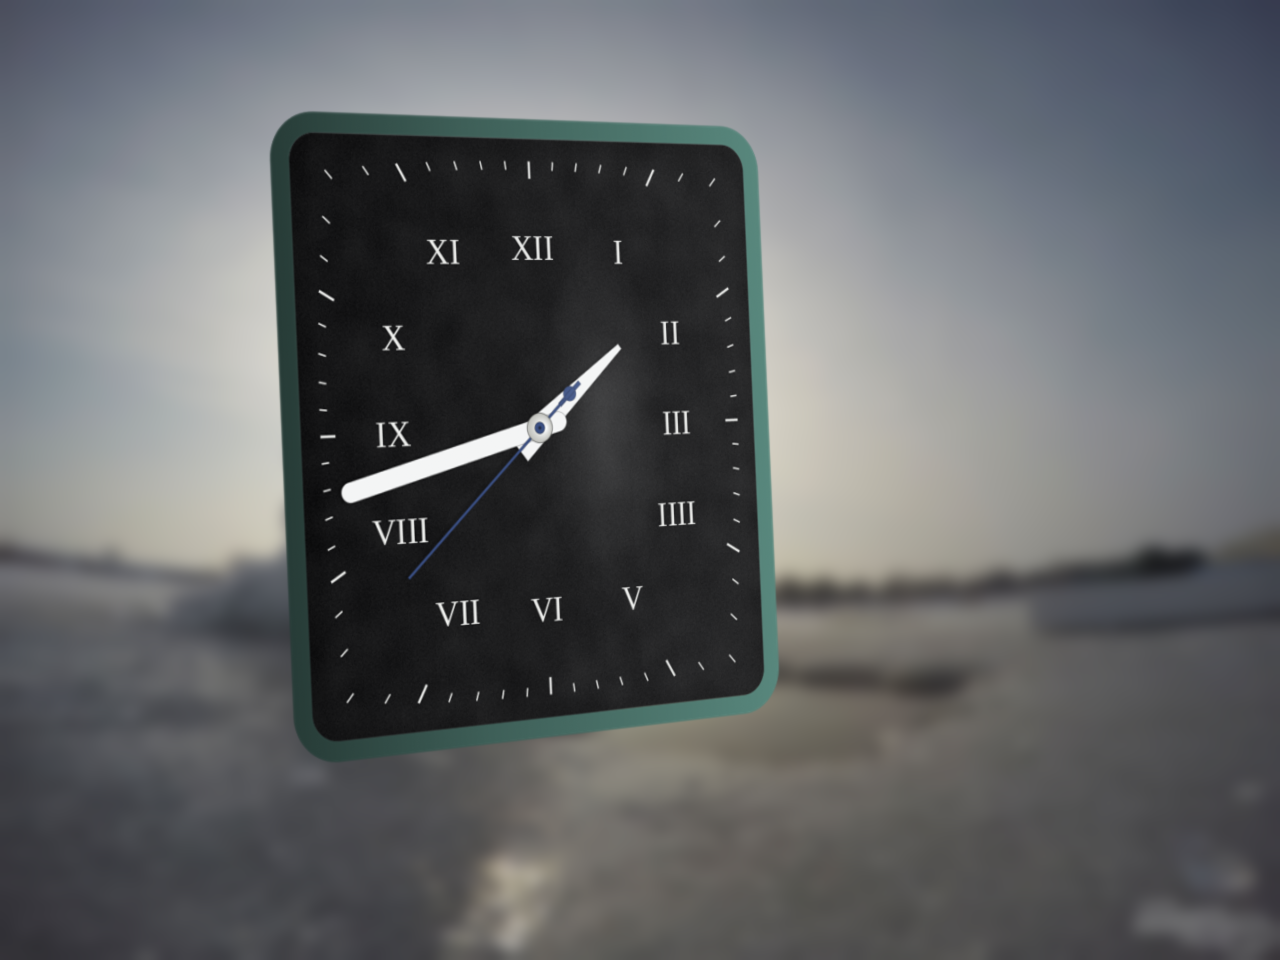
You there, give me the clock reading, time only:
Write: 1:42:38
